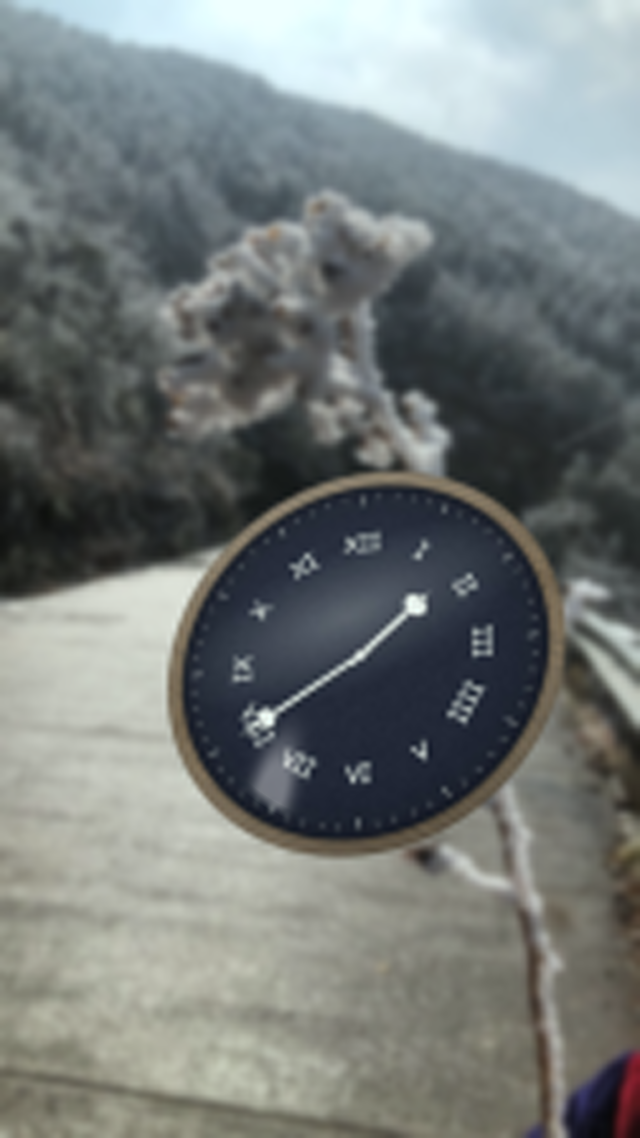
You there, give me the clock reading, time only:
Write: 1:40
